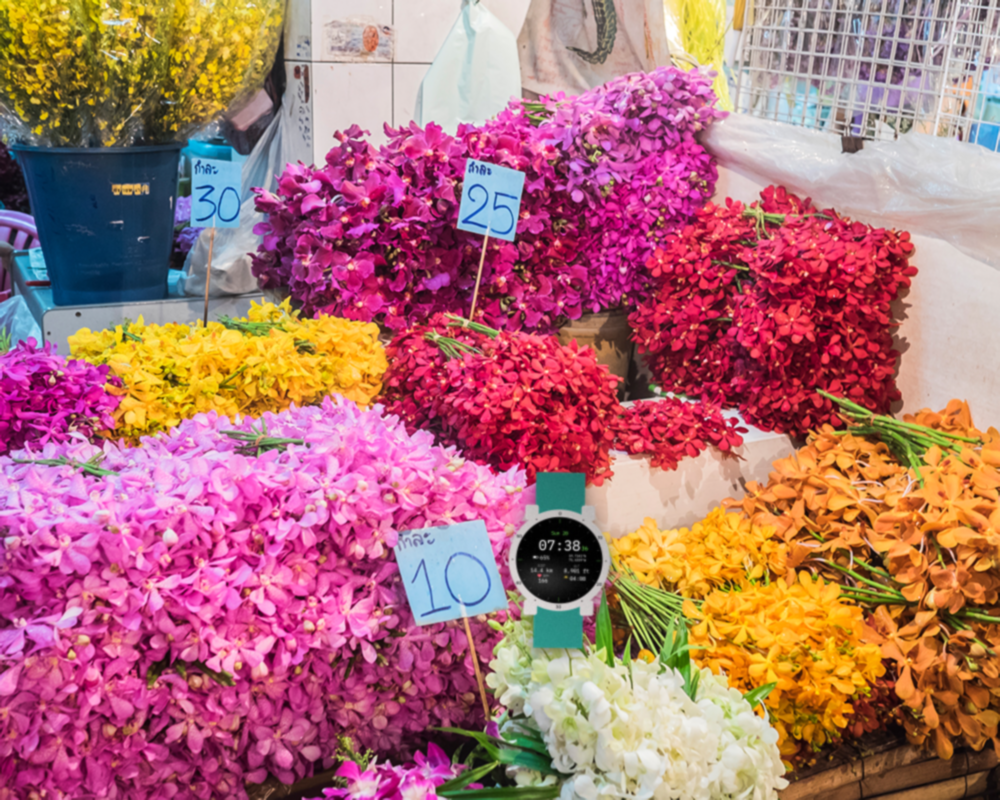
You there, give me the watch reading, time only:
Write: 7:38
